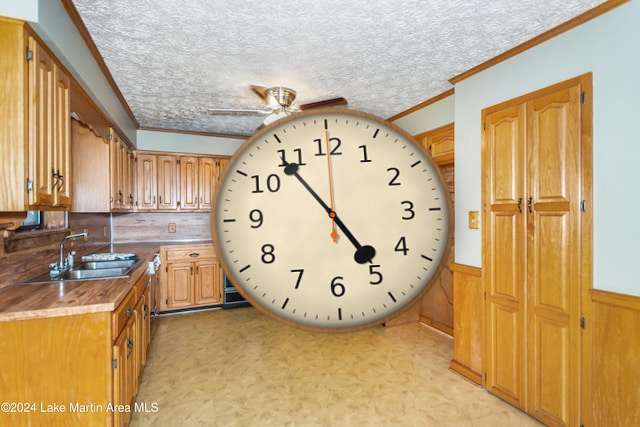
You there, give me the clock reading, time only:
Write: 4:54:00
